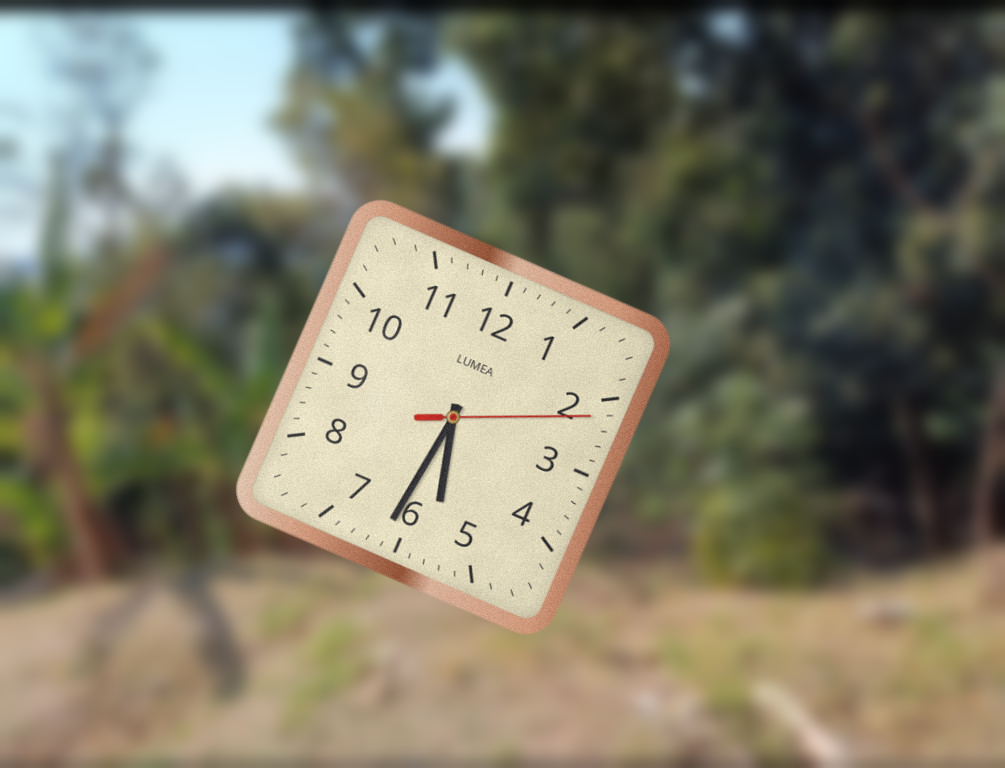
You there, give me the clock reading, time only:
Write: 5:31:11
